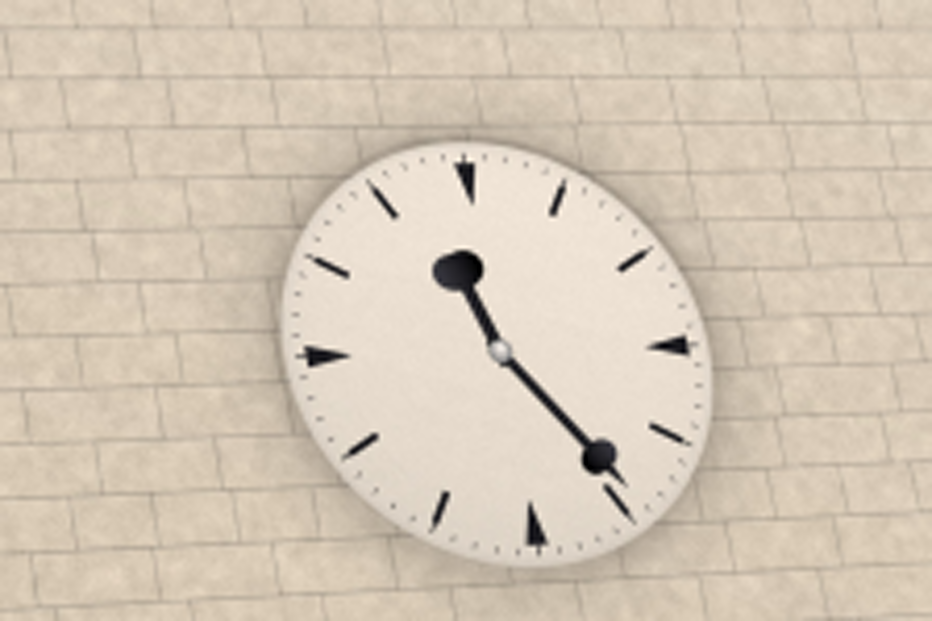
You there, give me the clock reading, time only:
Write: 11:24
